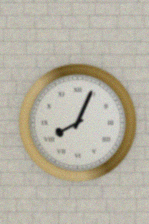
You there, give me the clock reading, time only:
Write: 8:04
